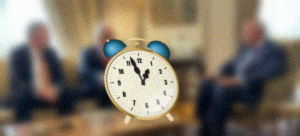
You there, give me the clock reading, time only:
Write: 12:57
